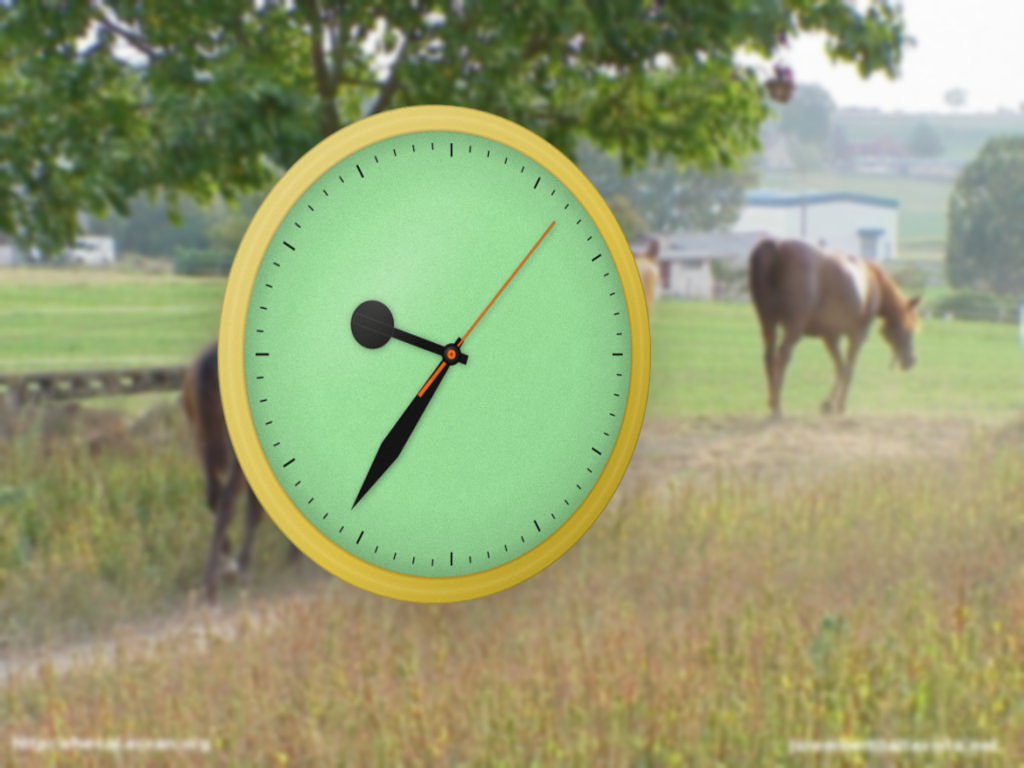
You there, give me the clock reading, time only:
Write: 9:36:07
